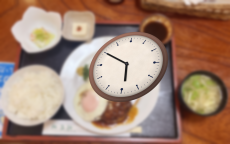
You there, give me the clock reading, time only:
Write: 5:50
